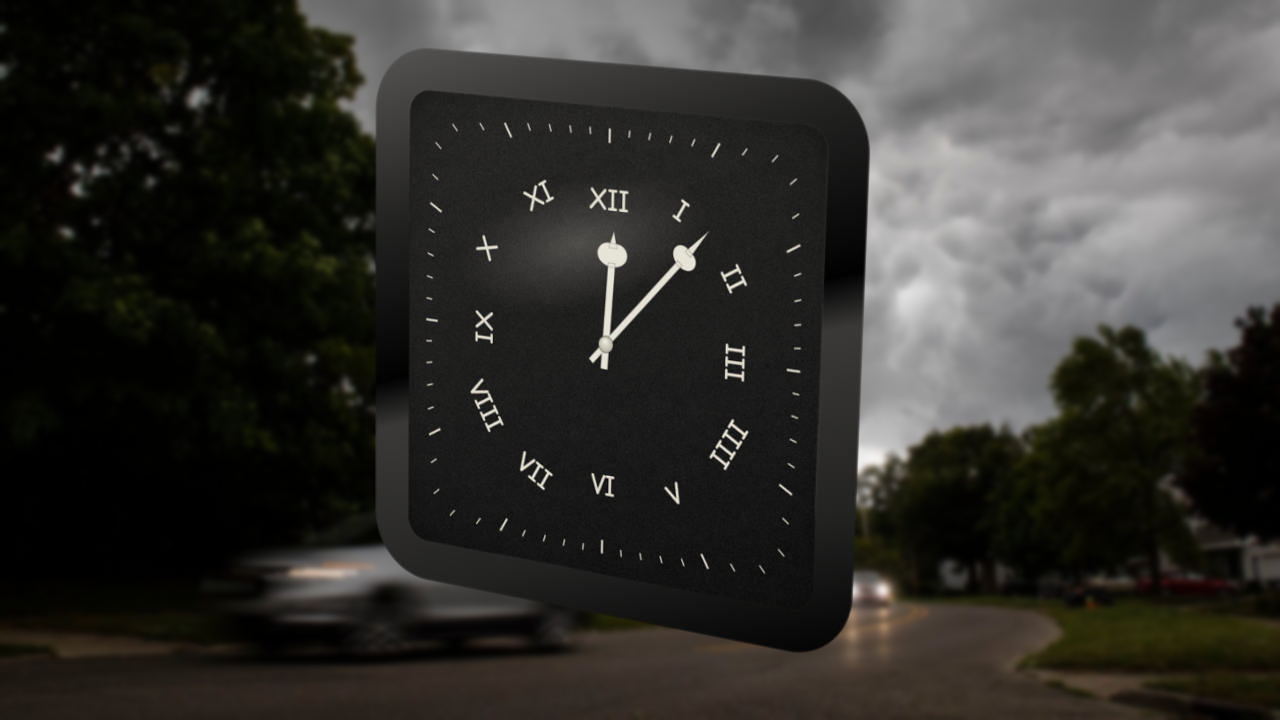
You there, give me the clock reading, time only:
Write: 12:07
